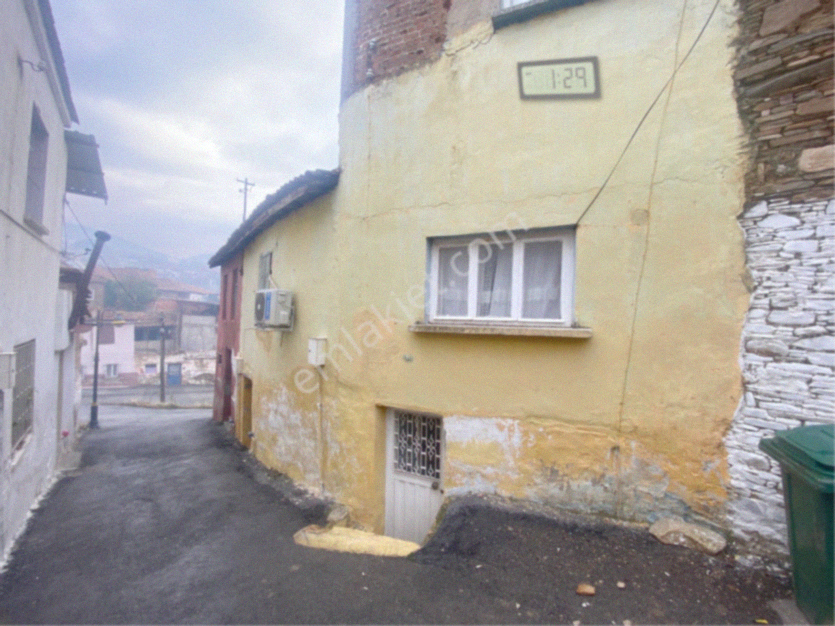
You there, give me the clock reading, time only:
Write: 1:29
